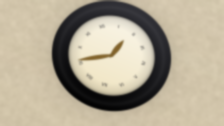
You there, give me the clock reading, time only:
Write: 1:46
